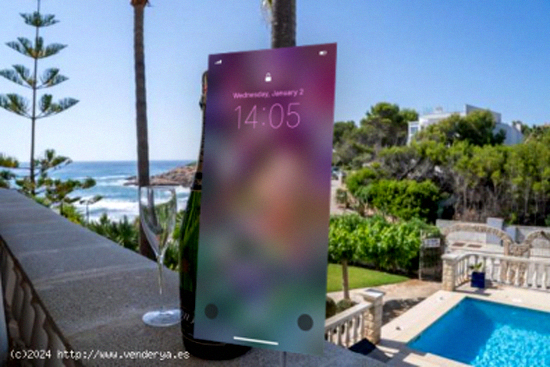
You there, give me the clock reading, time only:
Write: 14:05
